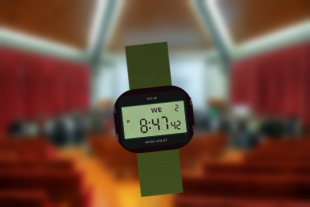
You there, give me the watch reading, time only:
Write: 8:47:42
